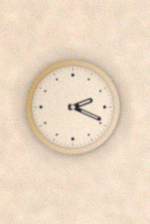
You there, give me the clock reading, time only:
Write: 2:19
